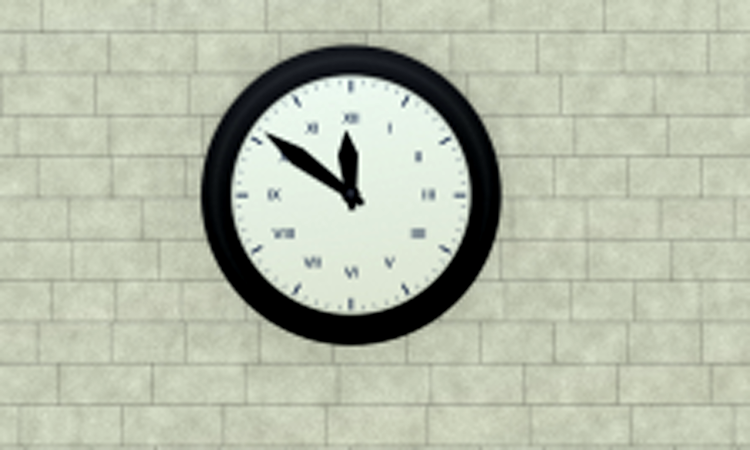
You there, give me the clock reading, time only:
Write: 11:51
